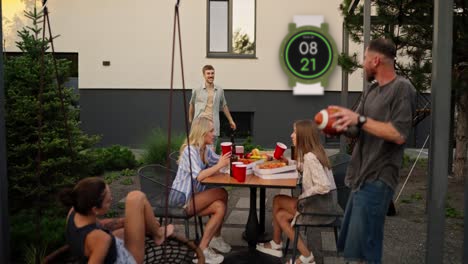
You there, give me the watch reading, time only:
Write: 8:21
